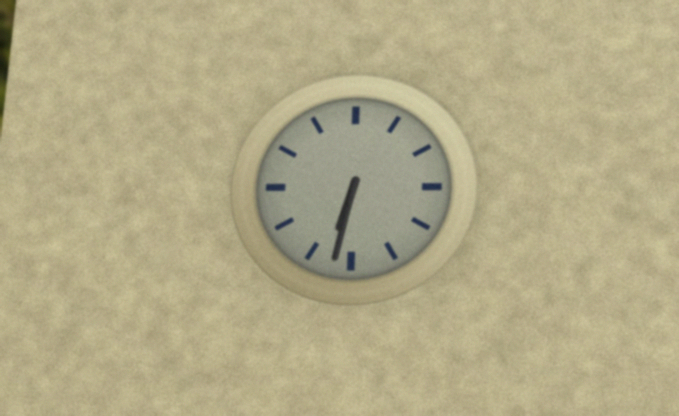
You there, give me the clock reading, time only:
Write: 6:32
